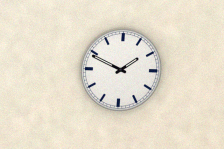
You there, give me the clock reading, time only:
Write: 1:49
